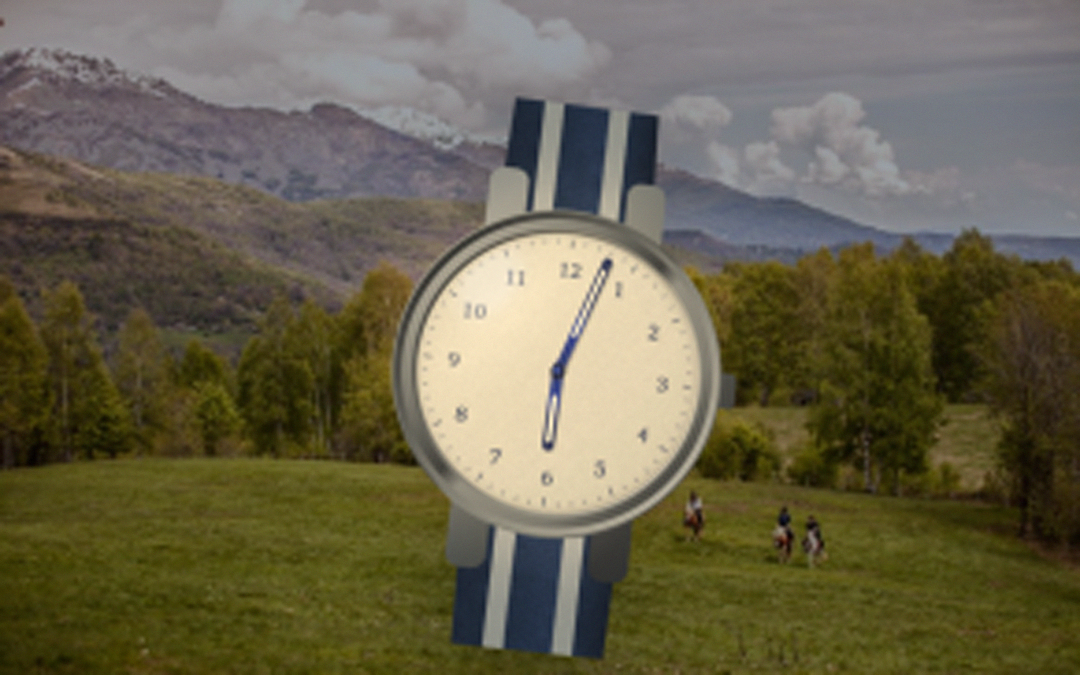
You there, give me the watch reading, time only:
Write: 6:03
